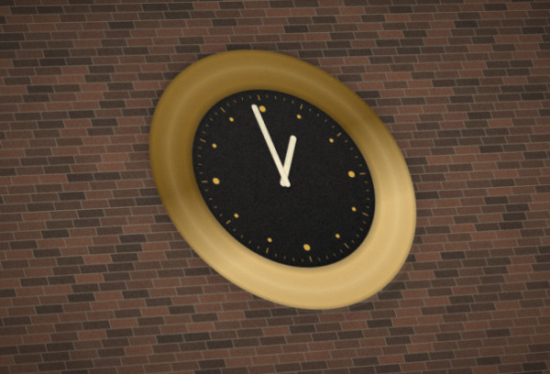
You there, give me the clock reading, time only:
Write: 12:59
